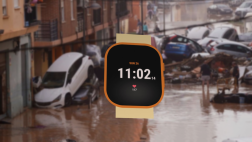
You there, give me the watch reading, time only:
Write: 11:02
